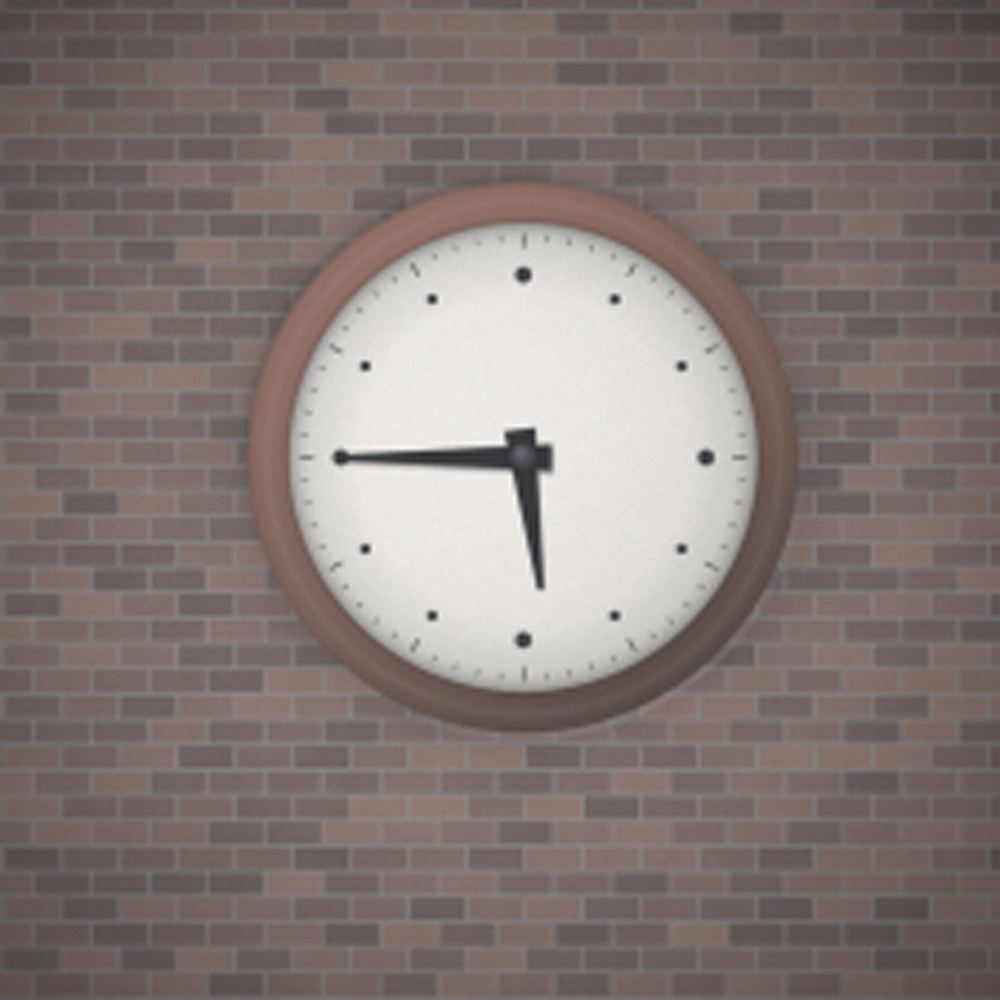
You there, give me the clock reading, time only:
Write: 5:45
